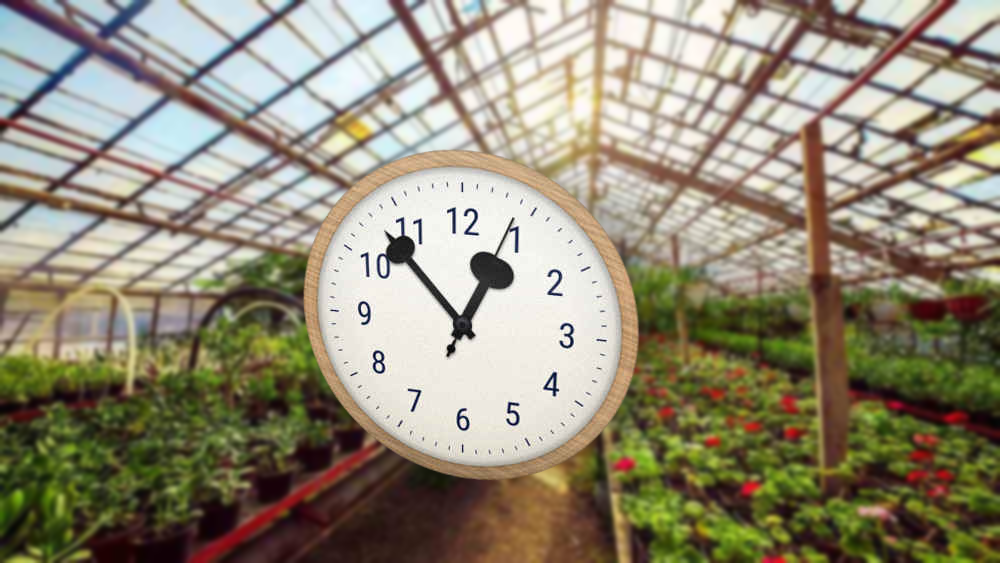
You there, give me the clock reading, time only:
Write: 12:53:04
